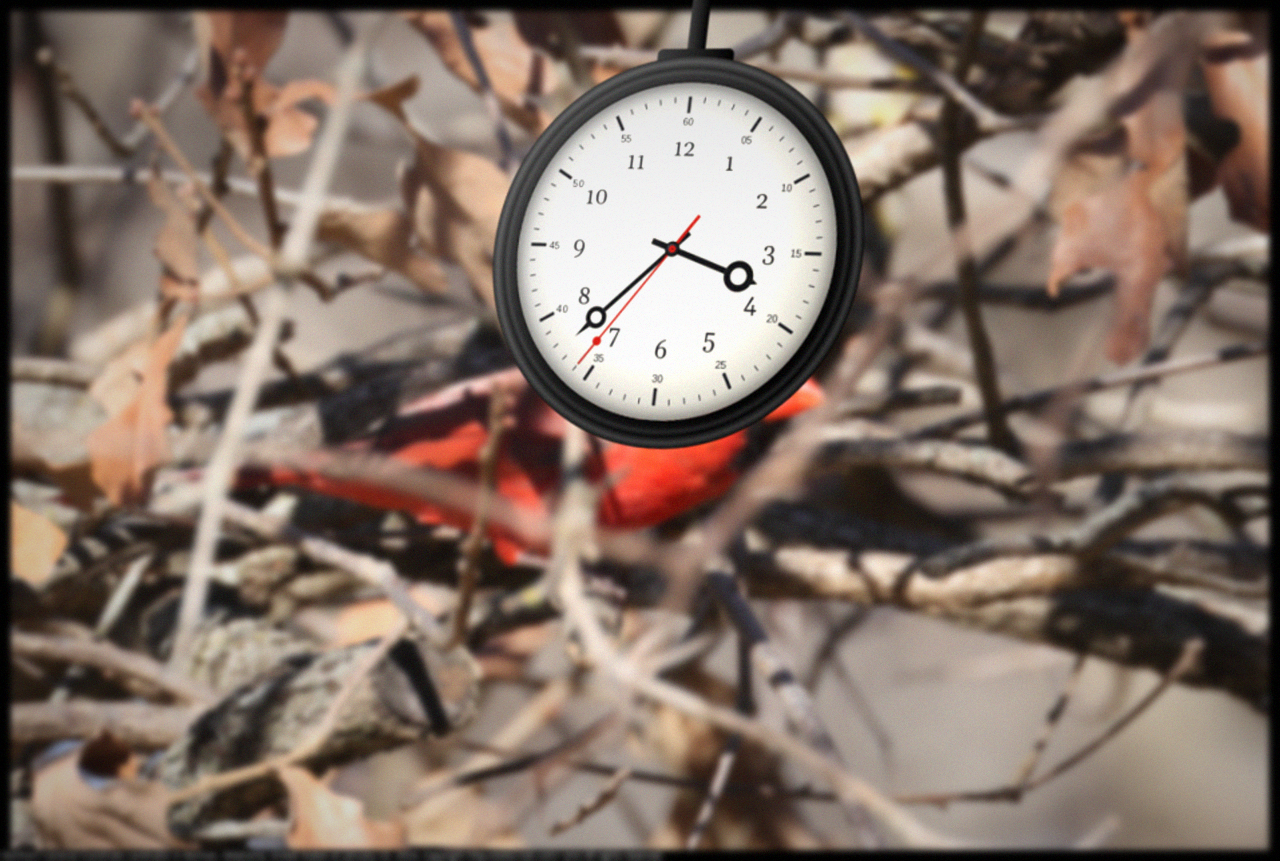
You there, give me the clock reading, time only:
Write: 3:37:36
